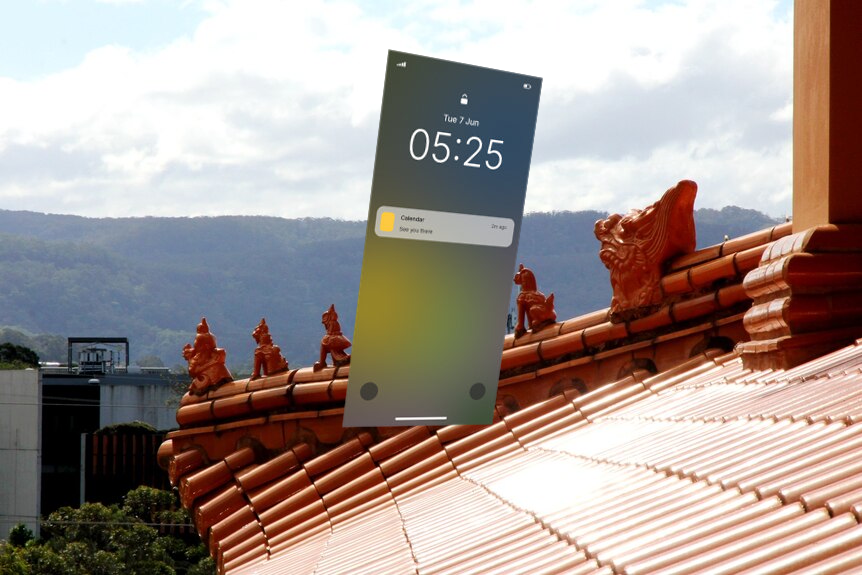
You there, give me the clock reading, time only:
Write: 5:25
